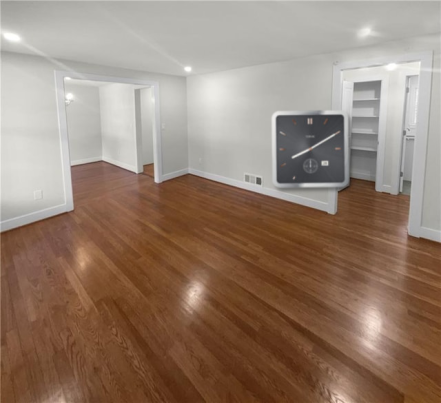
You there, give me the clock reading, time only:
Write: 8:10
